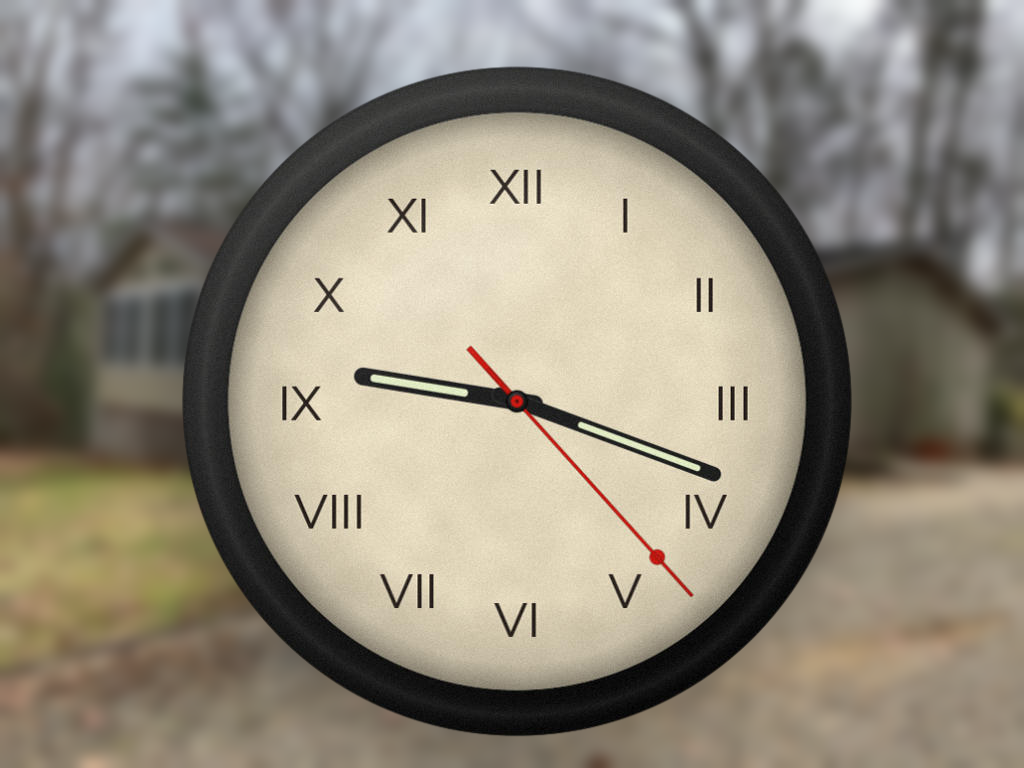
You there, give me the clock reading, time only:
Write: 9:18:23
